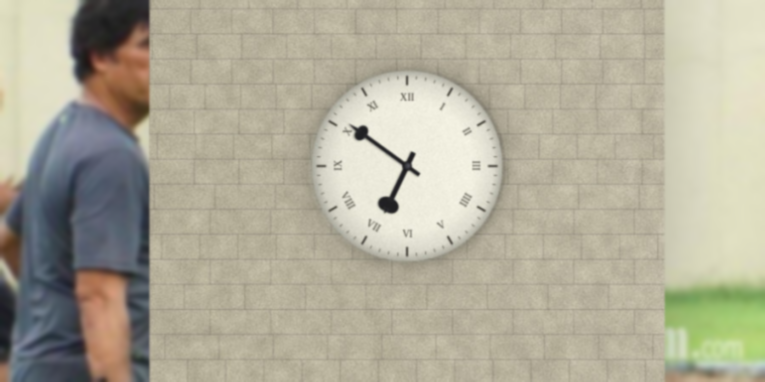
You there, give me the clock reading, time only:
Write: 6:51
